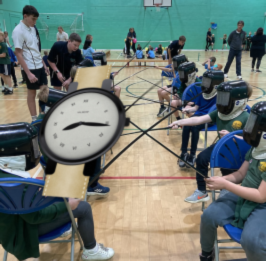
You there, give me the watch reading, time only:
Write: 8:16
